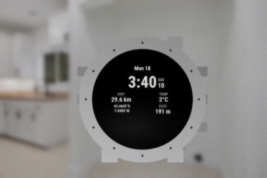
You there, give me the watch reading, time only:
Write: 3:40
